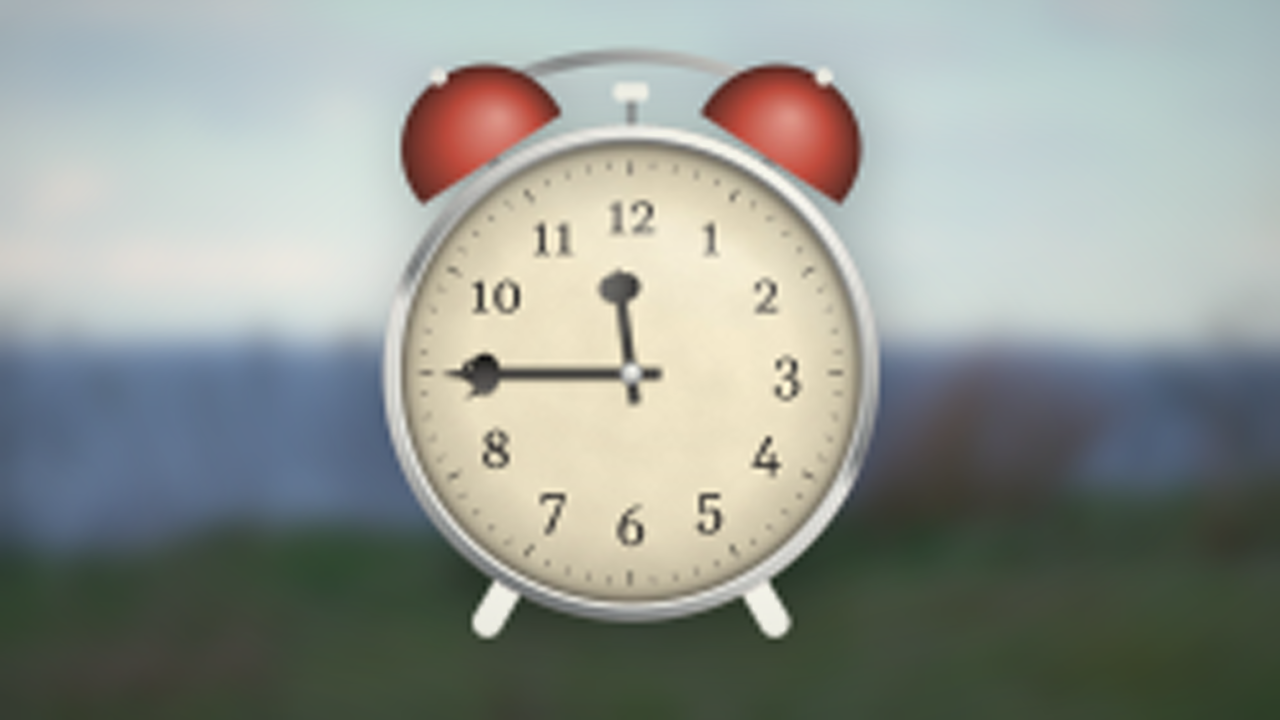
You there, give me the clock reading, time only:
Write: 11:45
